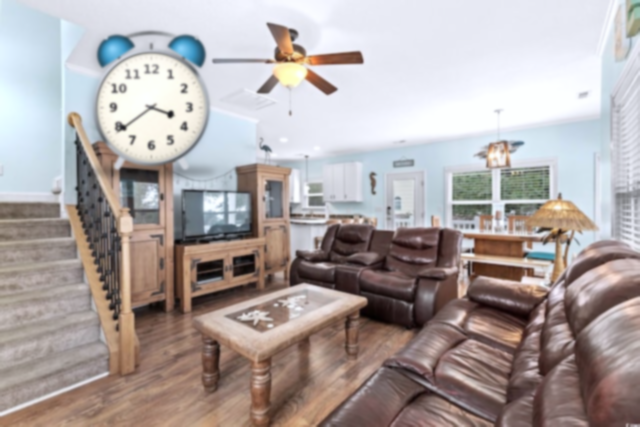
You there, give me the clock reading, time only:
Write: 3:39
